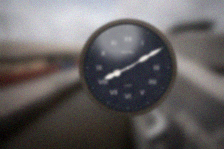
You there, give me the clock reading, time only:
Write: 8:10
